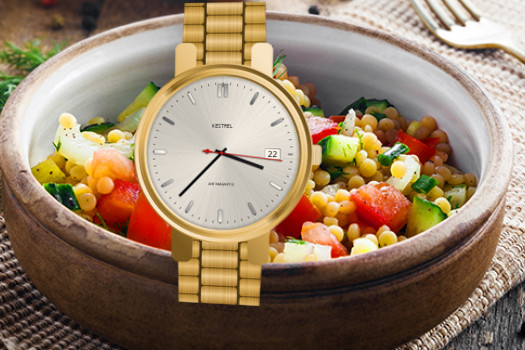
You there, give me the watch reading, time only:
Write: 3:37:16
